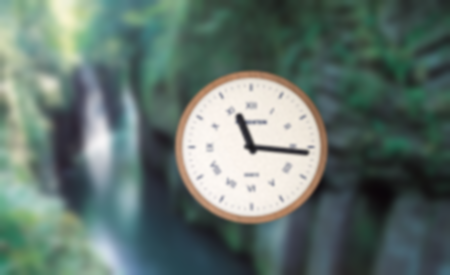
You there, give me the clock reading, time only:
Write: 11:16
